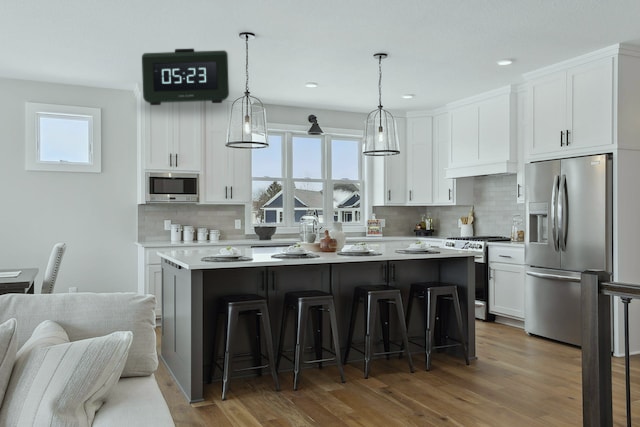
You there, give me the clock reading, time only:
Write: 5:23
